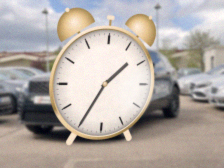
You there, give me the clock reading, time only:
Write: 1:35
